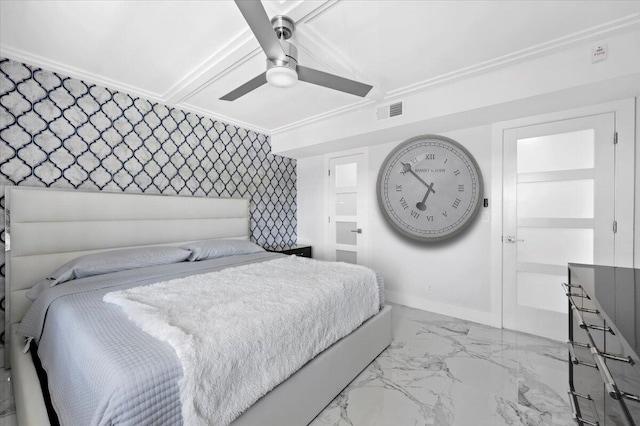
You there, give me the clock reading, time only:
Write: 6:52
